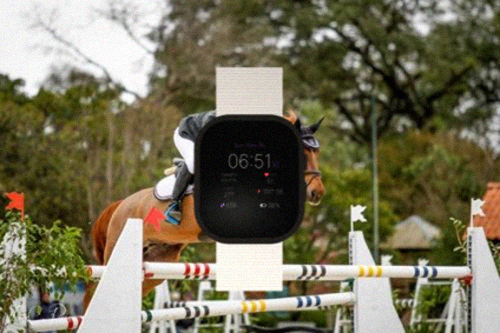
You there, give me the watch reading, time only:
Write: 6:51
